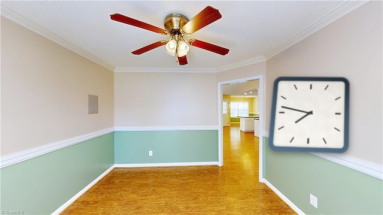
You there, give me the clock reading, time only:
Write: 7:47
